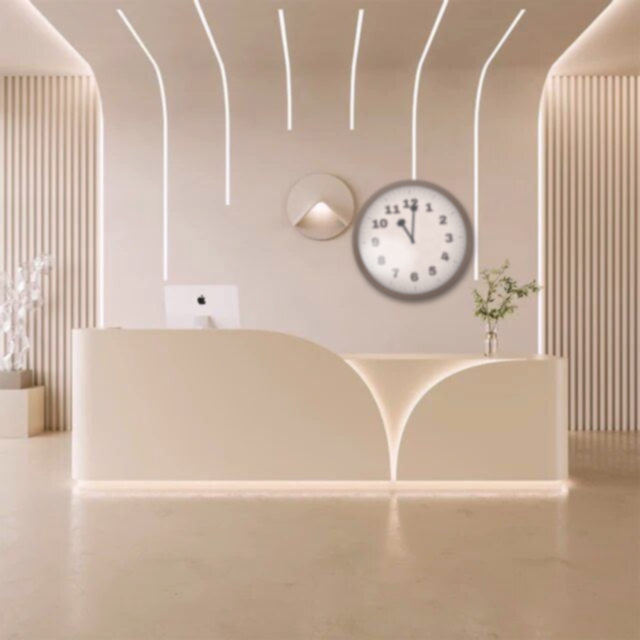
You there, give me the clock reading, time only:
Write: 11:01
